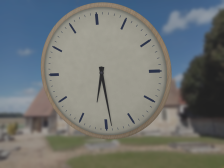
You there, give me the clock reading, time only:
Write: 6:29
